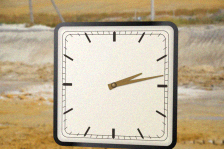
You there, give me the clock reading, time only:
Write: 2:13
